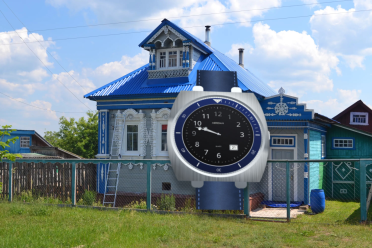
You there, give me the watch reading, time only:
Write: 9:48
